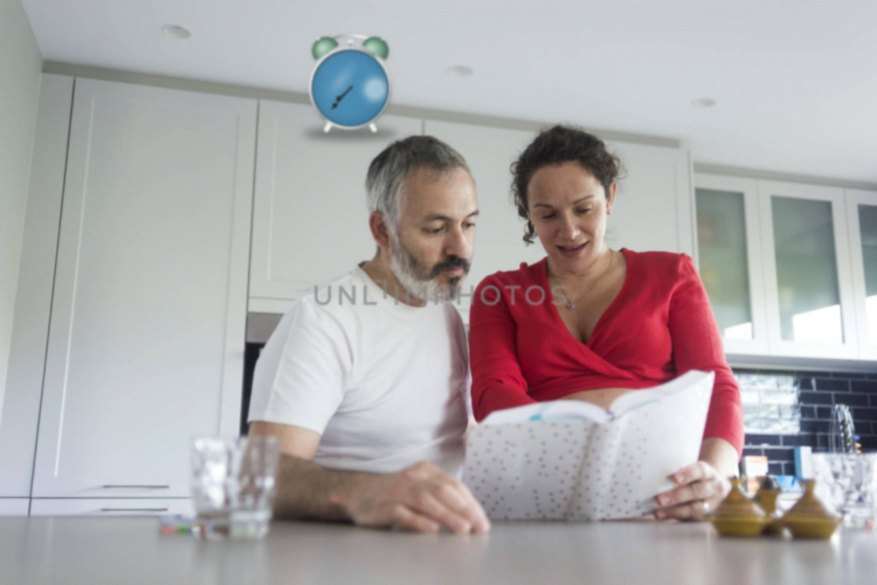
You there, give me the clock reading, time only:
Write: 7:37
